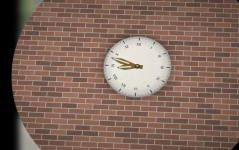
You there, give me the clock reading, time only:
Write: 8:48
